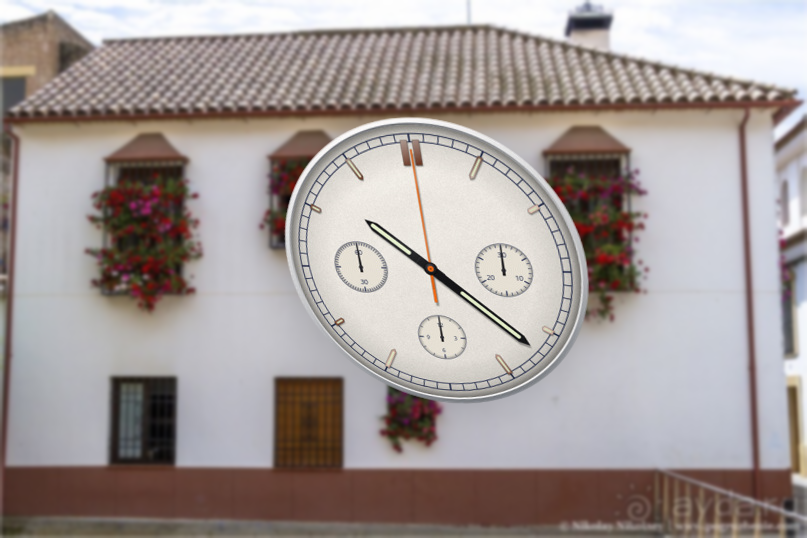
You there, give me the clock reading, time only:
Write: 10:22
